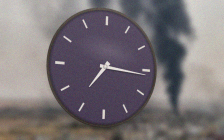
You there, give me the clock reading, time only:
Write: 7:16
